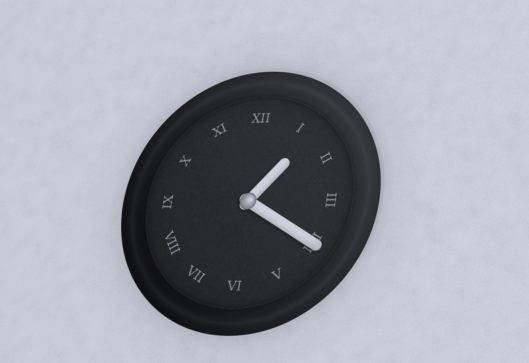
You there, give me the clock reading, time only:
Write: 1:20
